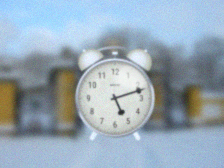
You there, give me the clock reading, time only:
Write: 5:12
